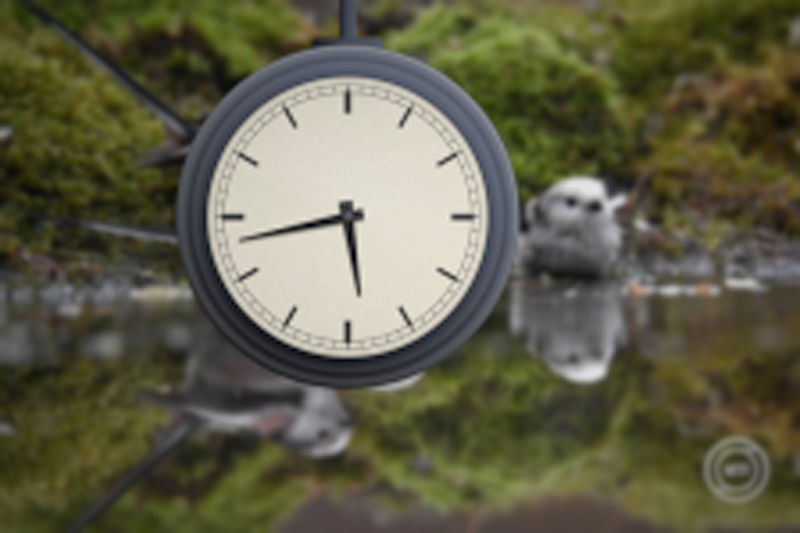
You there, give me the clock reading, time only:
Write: 5:43
